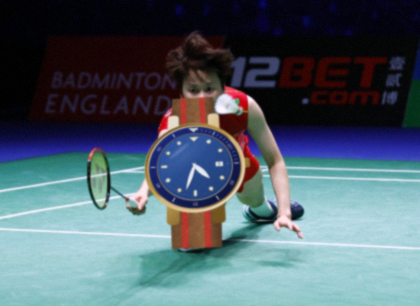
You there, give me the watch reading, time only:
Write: 4:33
